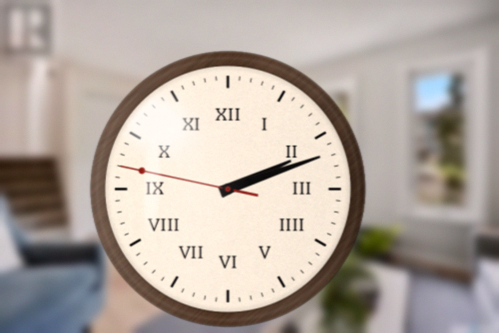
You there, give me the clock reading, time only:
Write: 2:11:47
